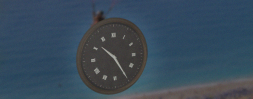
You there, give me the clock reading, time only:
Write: 10:25
